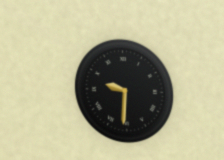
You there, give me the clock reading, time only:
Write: 9:31
